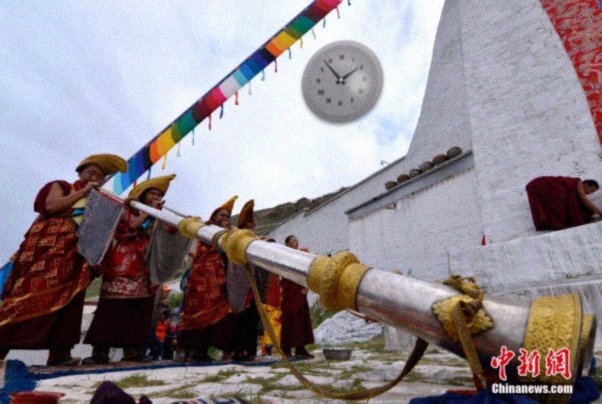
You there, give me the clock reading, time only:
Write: 1:53
